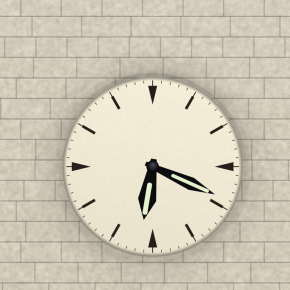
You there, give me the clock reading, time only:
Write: 6:19
